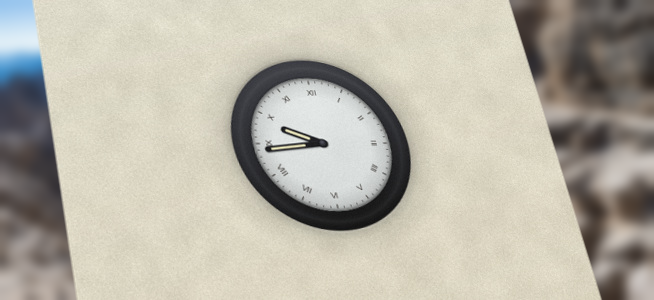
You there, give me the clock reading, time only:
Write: 9:44
